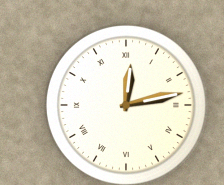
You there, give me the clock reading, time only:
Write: 12:13
